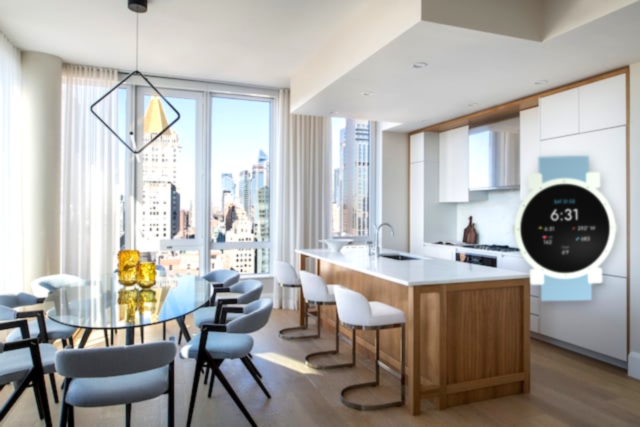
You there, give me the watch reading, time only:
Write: 6:31
